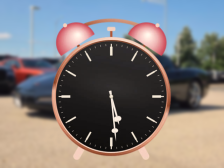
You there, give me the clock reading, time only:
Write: 5:29
